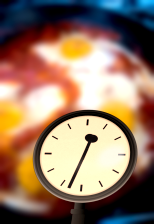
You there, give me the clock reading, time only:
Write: 12:33
